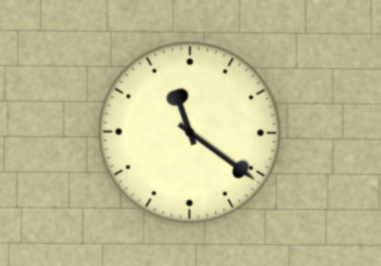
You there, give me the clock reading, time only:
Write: 11:21
